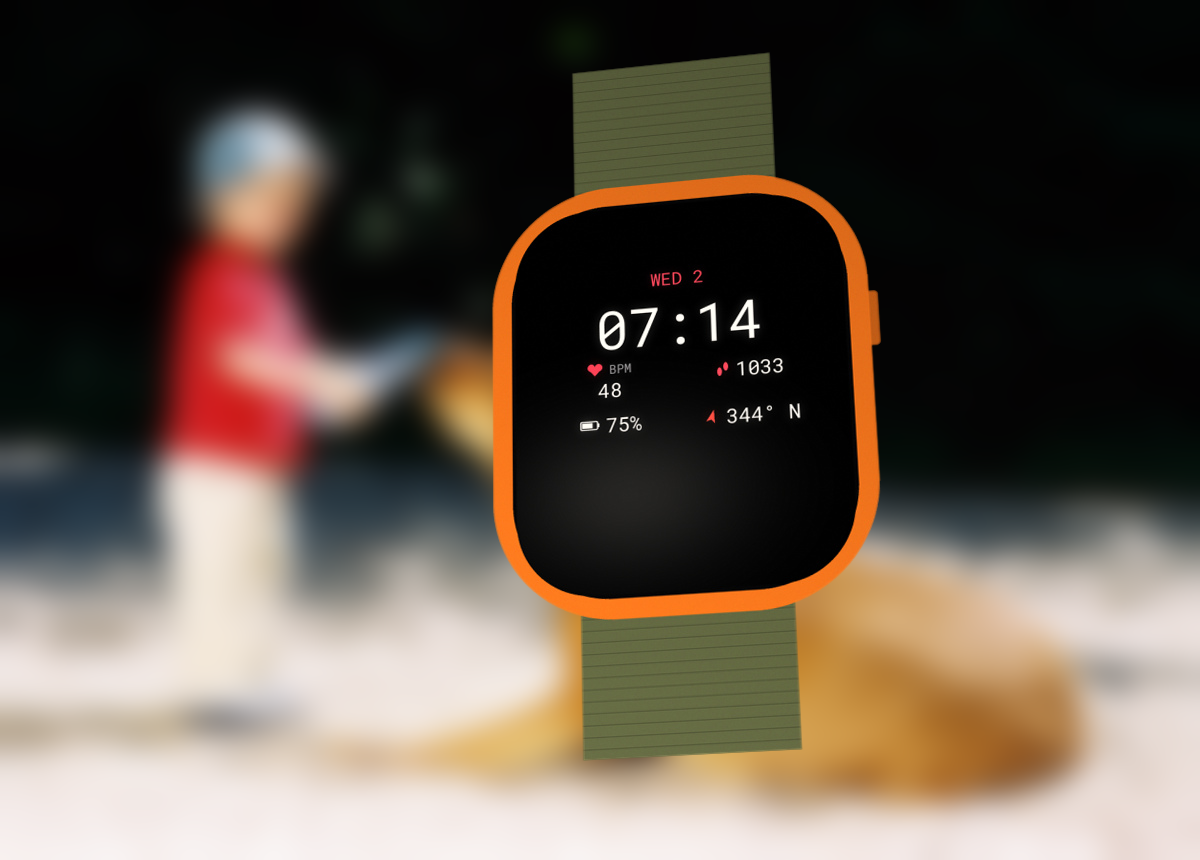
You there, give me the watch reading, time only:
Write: 7:14
